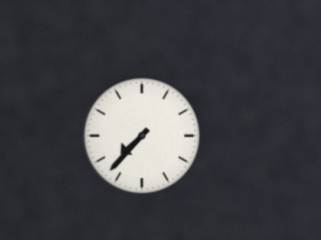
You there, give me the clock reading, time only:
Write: 7:37
